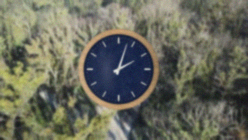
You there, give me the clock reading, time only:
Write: 2:03
